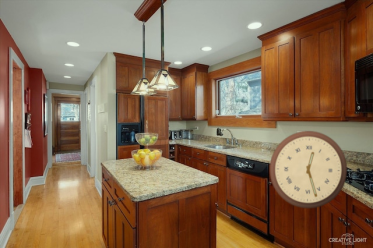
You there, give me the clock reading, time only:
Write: 12:27
